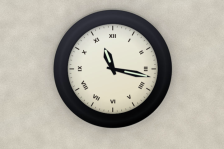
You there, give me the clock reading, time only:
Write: 11:17
